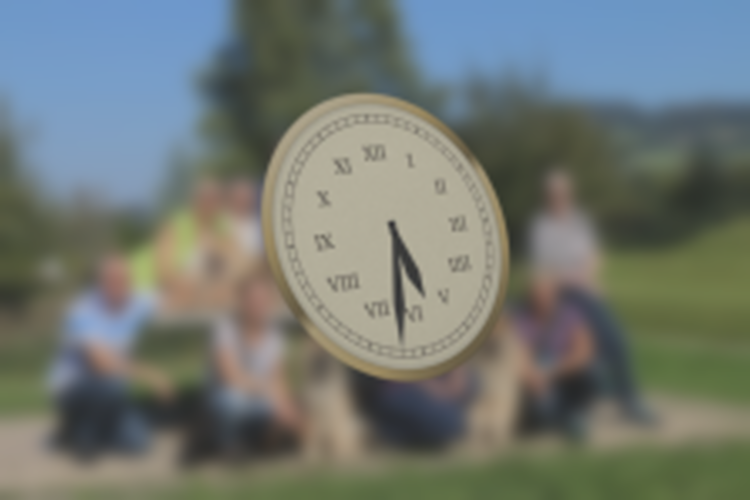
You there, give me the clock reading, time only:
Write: 5:32
